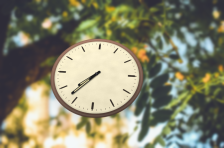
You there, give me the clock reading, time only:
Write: 7:37
